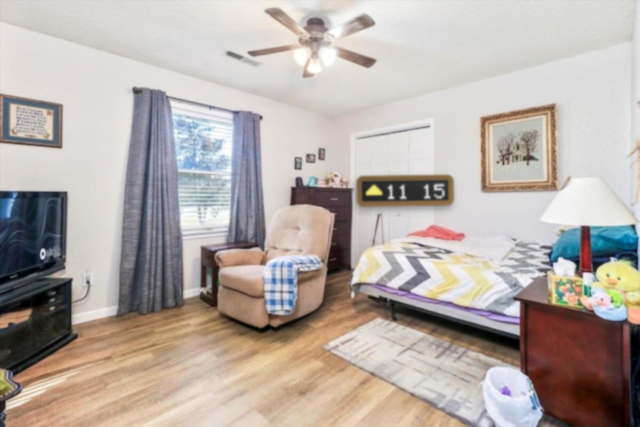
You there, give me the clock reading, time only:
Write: 11:15
